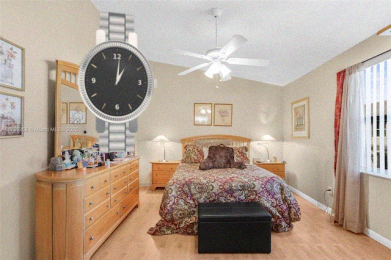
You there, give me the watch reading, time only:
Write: 1:01
